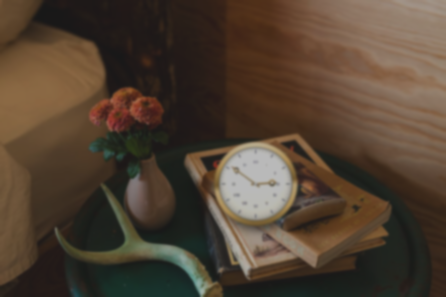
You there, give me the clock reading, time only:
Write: 2:51
